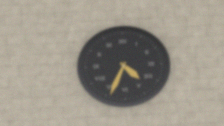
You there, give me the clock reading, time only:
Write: 4:34
